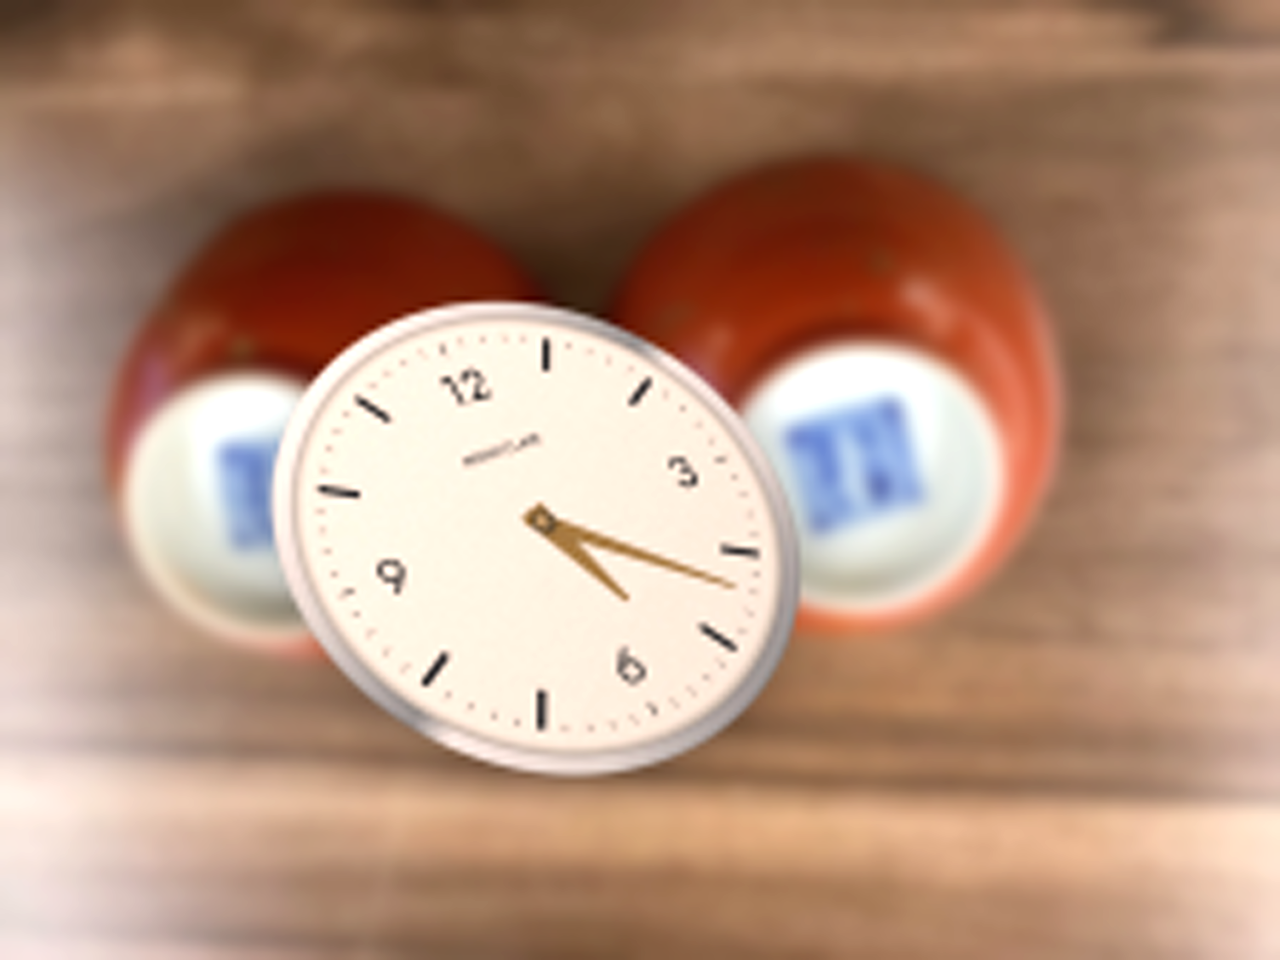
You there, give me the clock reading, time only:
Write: 5:22
